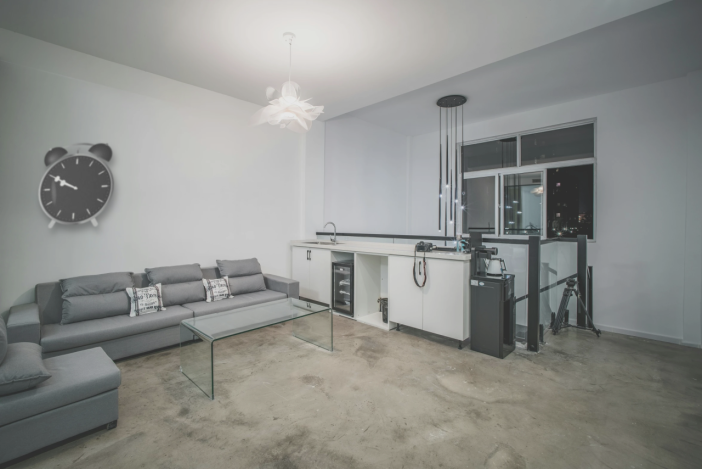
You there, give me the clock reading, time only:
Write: 9:50
